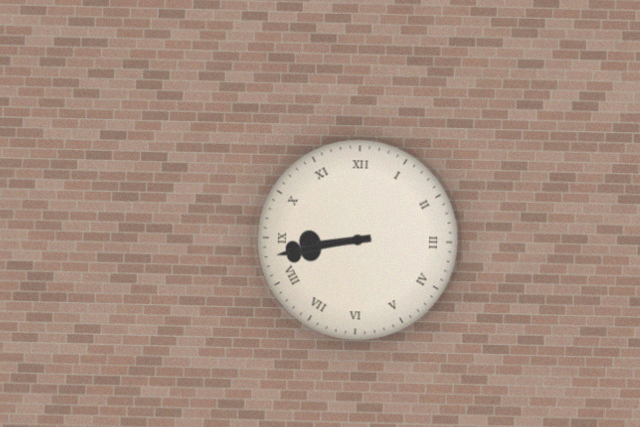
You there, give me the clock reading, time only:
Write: 8:43
